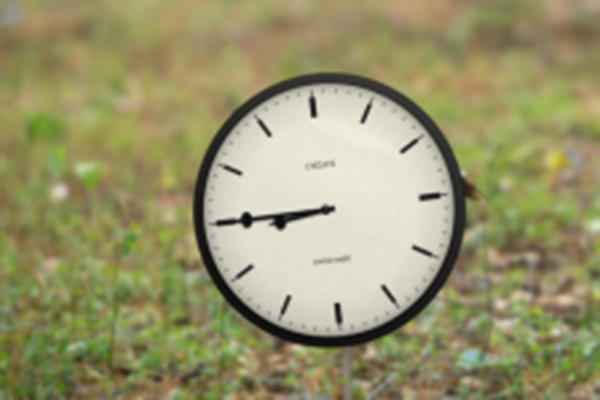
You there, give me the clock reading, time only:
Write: 8:45
